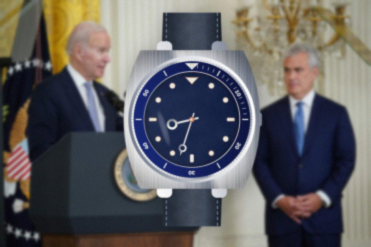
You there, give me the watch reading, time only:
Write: 8:33
